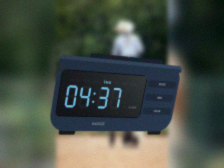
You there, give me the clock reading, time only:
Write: 4:37
